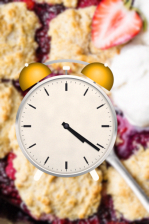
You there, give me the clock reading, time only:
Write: 4:21
